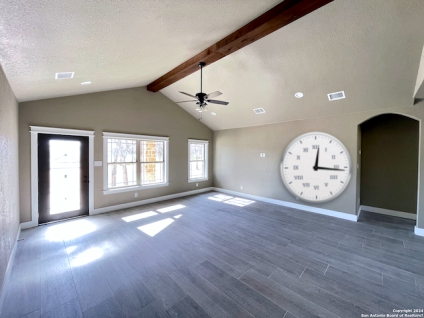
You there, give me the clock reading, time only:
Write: 12:16
